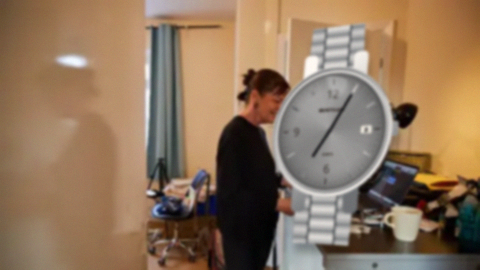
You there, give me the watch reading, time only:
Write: 7:05
